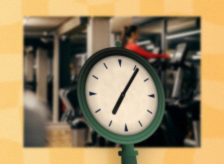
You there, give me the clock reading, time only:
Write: 7:06
